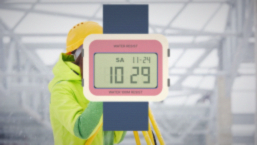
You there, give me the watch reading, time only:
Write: 10:29
